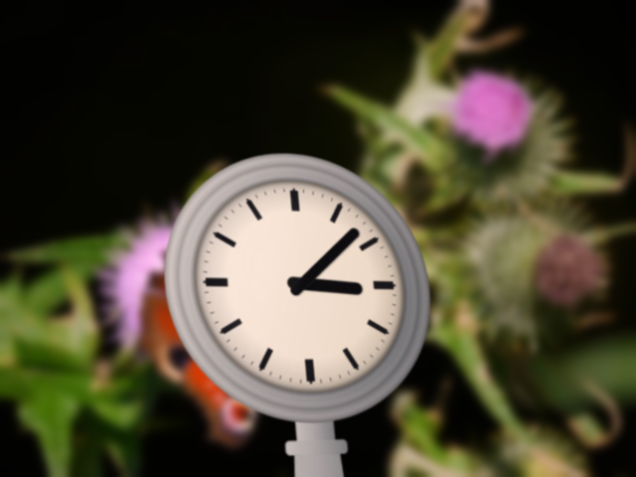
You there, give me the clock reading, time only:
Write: 3:08
